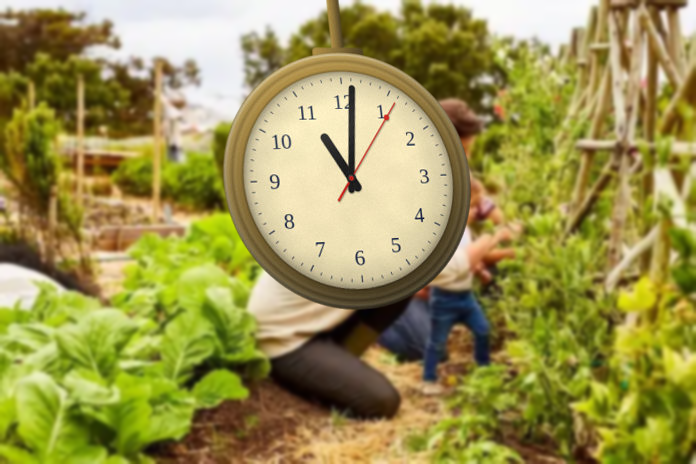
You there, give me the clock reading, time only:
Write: 11:01:06
